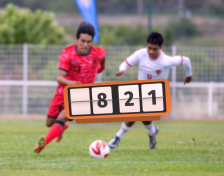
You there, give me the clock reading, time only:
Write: 8:21
